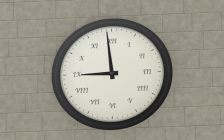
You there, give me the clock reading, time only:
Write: 8:59
